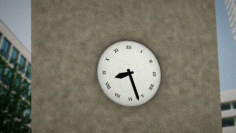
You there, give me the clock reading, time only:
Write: 8:27
